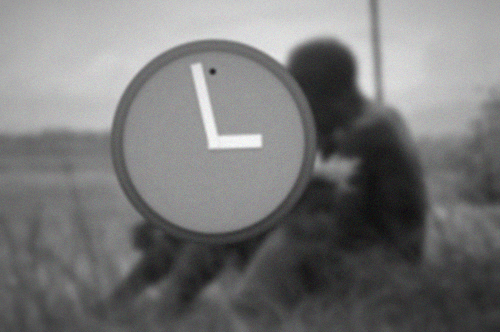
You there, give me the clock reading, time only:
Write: 2:58
